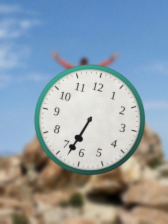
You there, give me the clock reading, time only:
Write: 6:33
